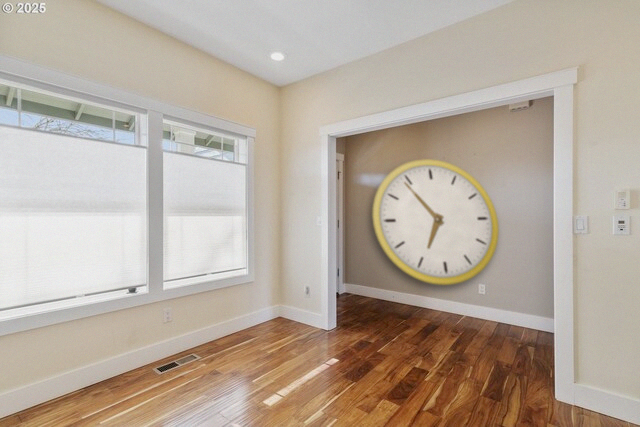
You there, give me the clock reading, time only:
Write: 6:54
